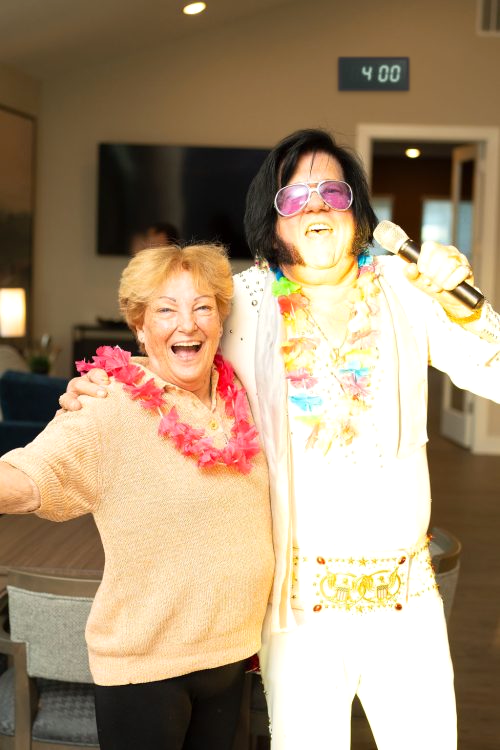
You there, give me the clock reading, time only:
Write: 4:00
